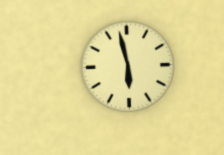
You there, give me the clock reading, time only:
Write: 5:58
